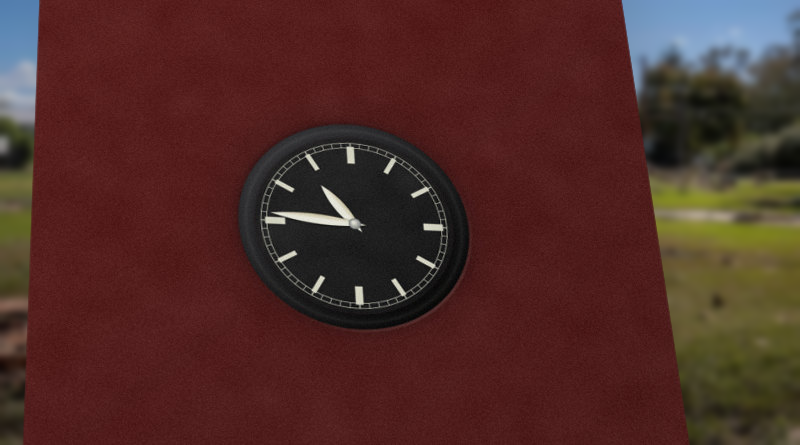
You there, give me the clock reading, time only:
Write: 10:46
